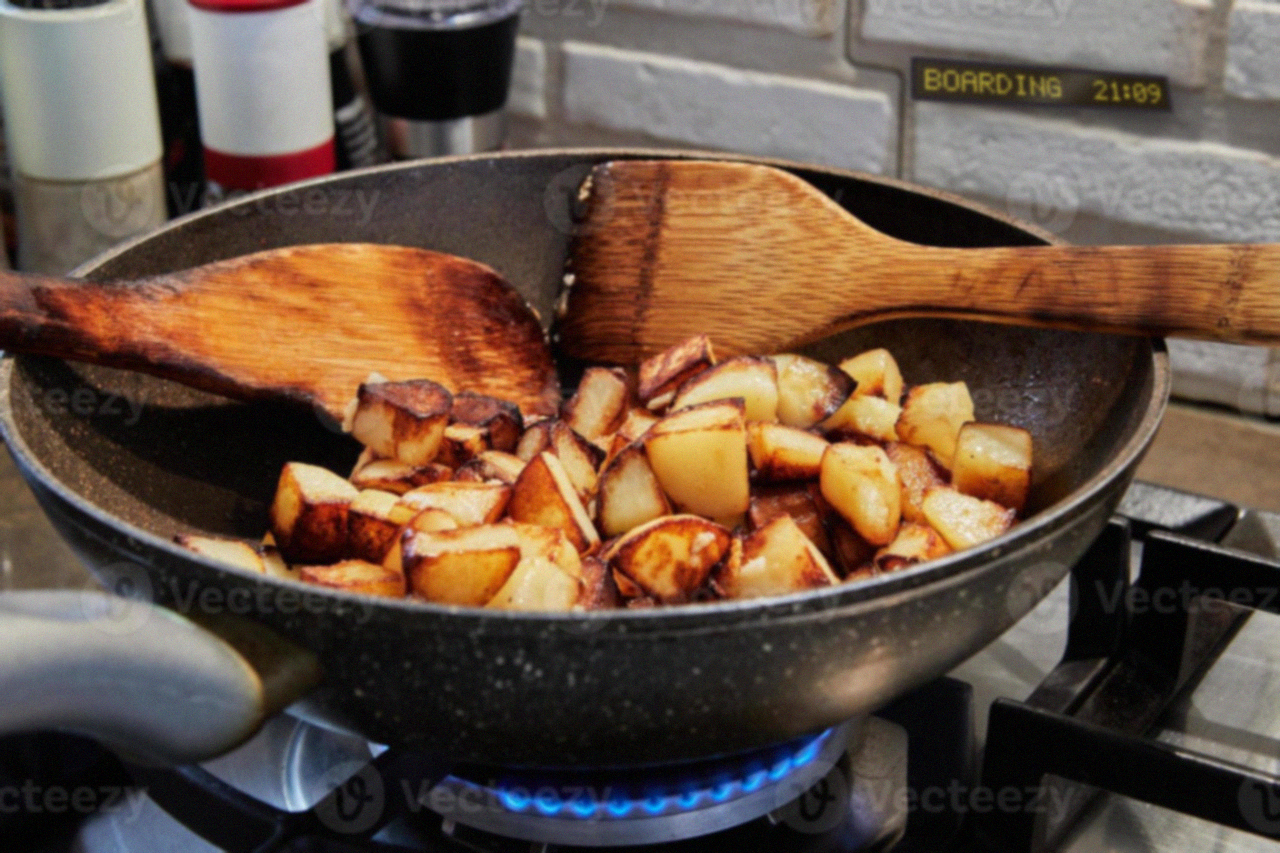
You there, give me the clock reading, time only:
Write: 21:09
